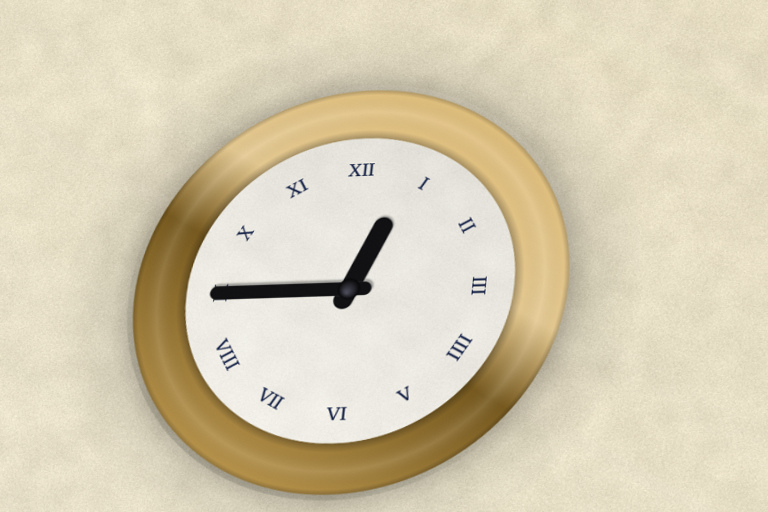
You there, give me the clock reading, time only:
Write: 12:45
